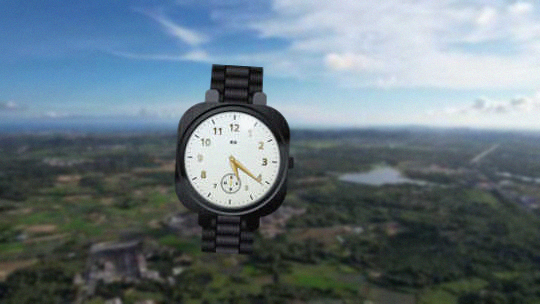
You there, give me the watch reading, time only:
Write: 5:21
